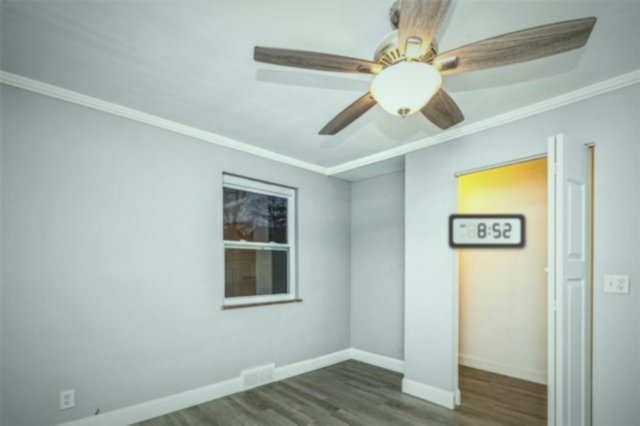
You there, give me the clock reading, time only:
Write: 8:52
